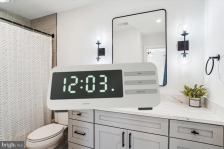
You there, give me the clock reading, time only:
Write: 12:03
